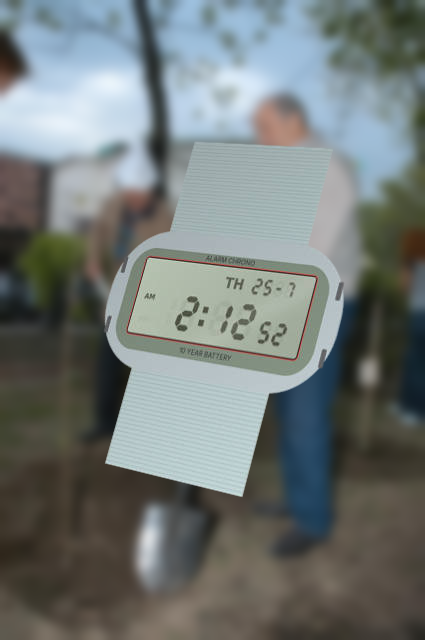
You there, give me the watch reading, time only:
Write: 2:12:52
